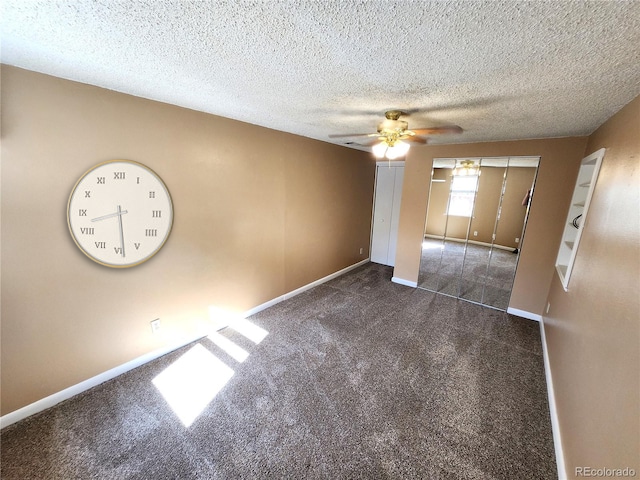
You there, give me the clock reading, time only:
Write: 8:29
